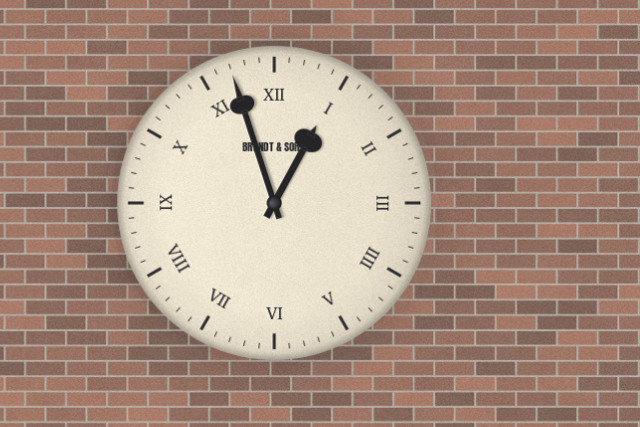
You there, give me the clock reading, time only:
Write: 12:57
